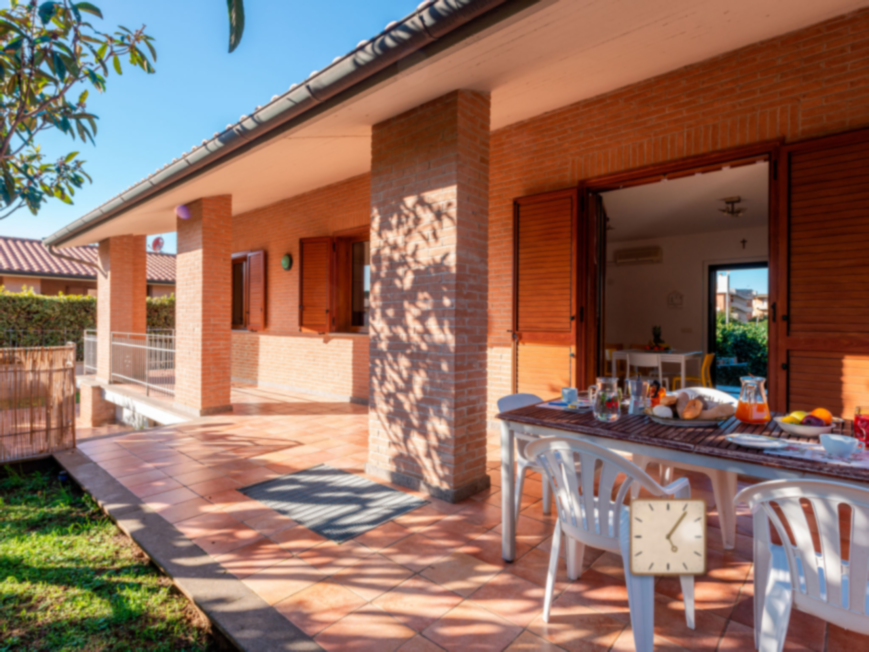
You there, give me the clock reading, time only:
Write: 5:06
